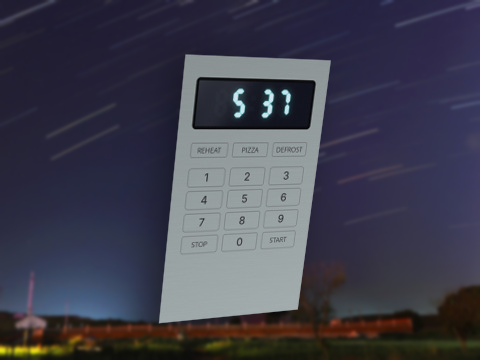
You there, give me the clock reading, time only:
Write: 5:37
